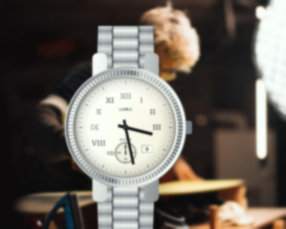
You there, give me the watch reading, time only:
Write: 3:28
